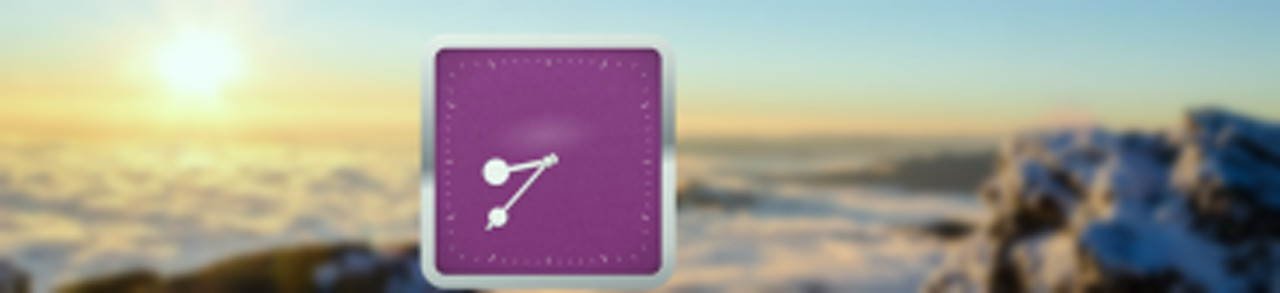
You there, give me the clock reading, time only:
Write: 8:37
